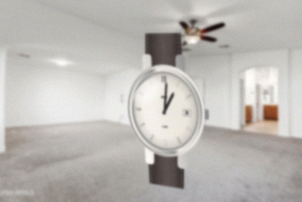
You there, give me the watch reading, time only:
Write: 1:01
